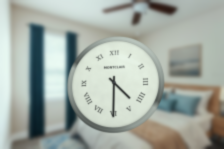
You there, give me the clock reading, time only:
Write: 4:30
